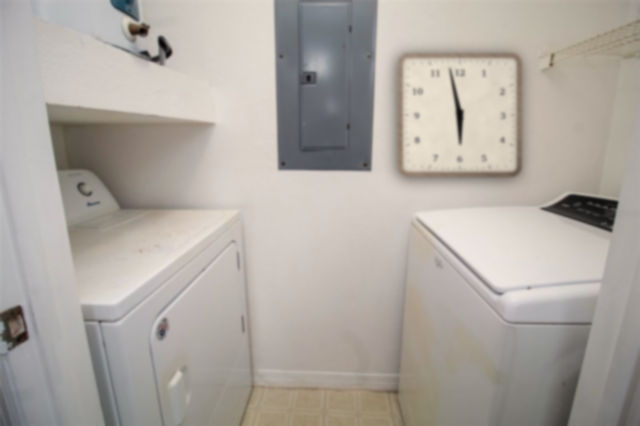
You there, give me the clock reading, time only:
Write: 5:58
